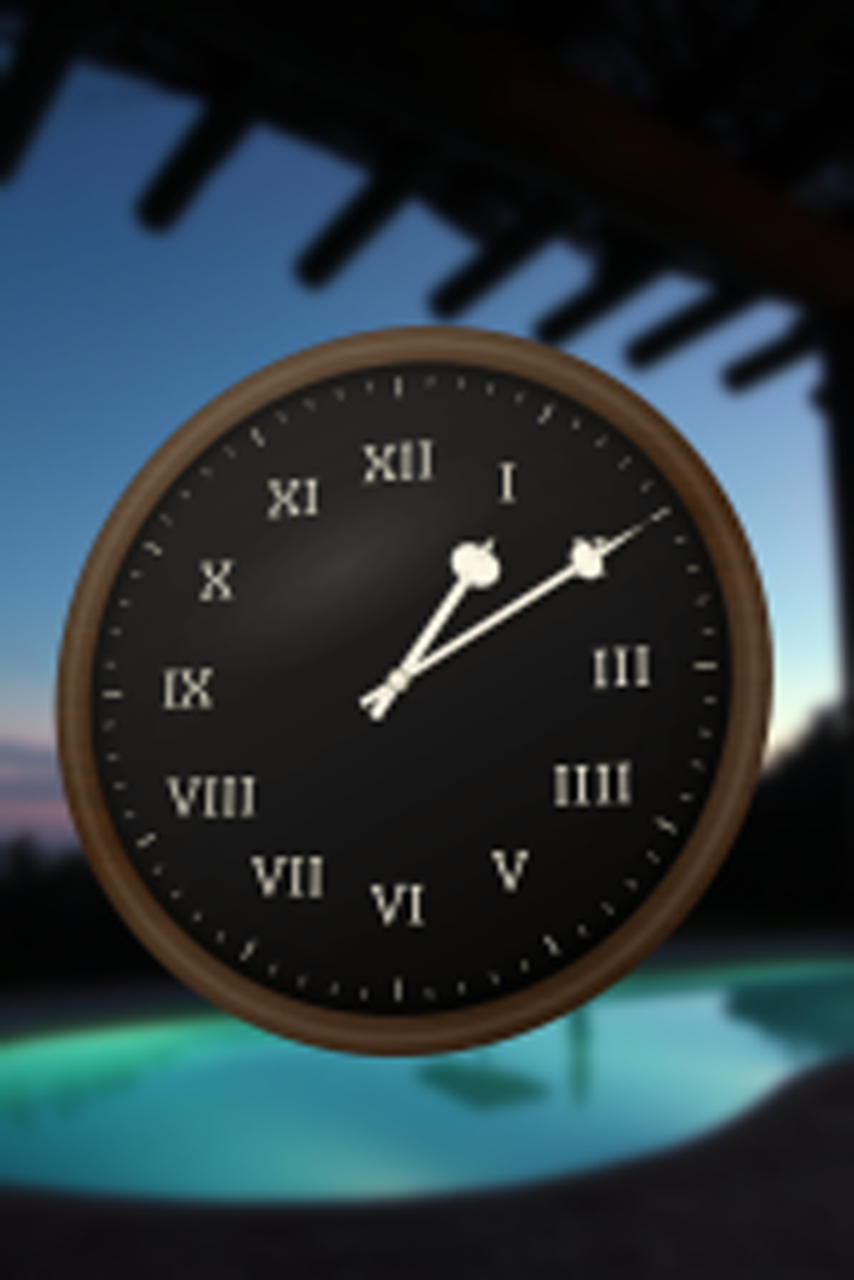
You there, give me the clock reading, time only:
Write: 1:10
